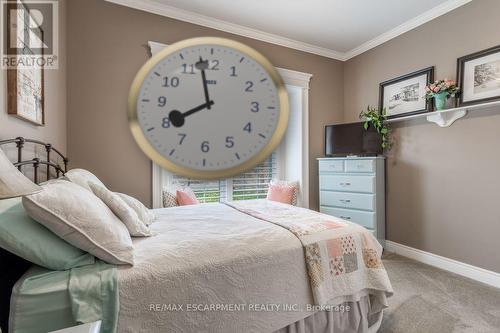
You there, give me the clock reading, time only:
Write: 7:58
